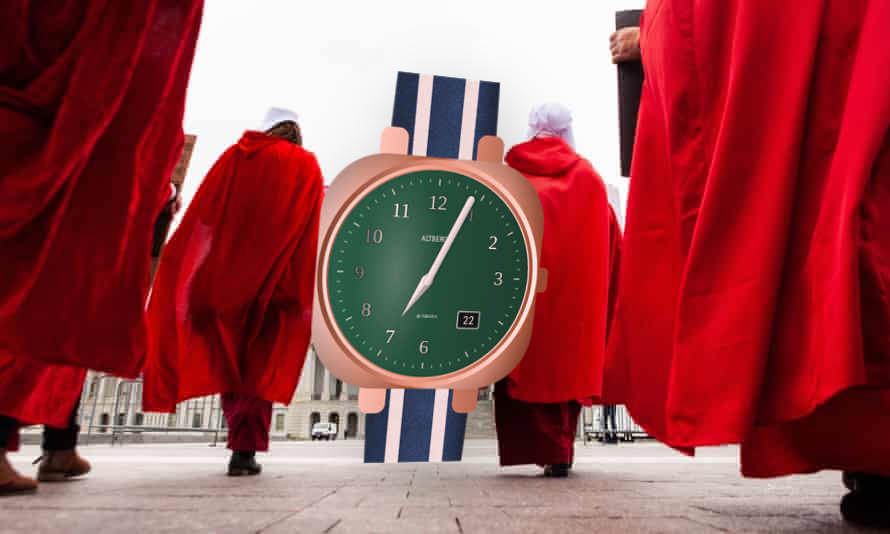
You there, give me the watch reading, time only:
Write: 7:04
